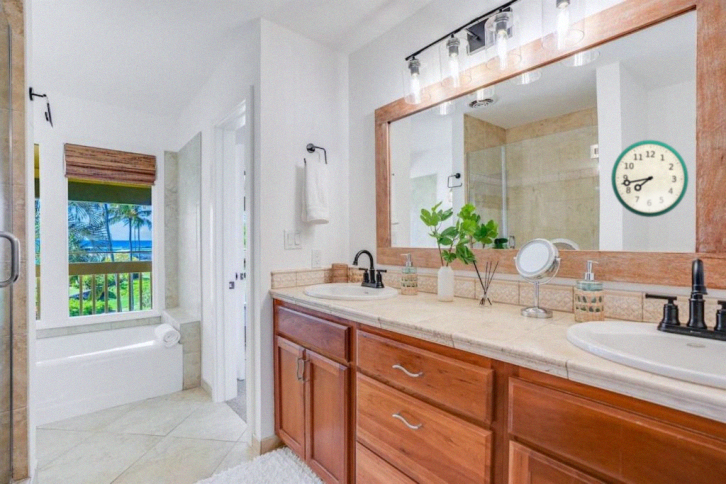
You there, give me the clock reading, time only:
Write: 7:43
